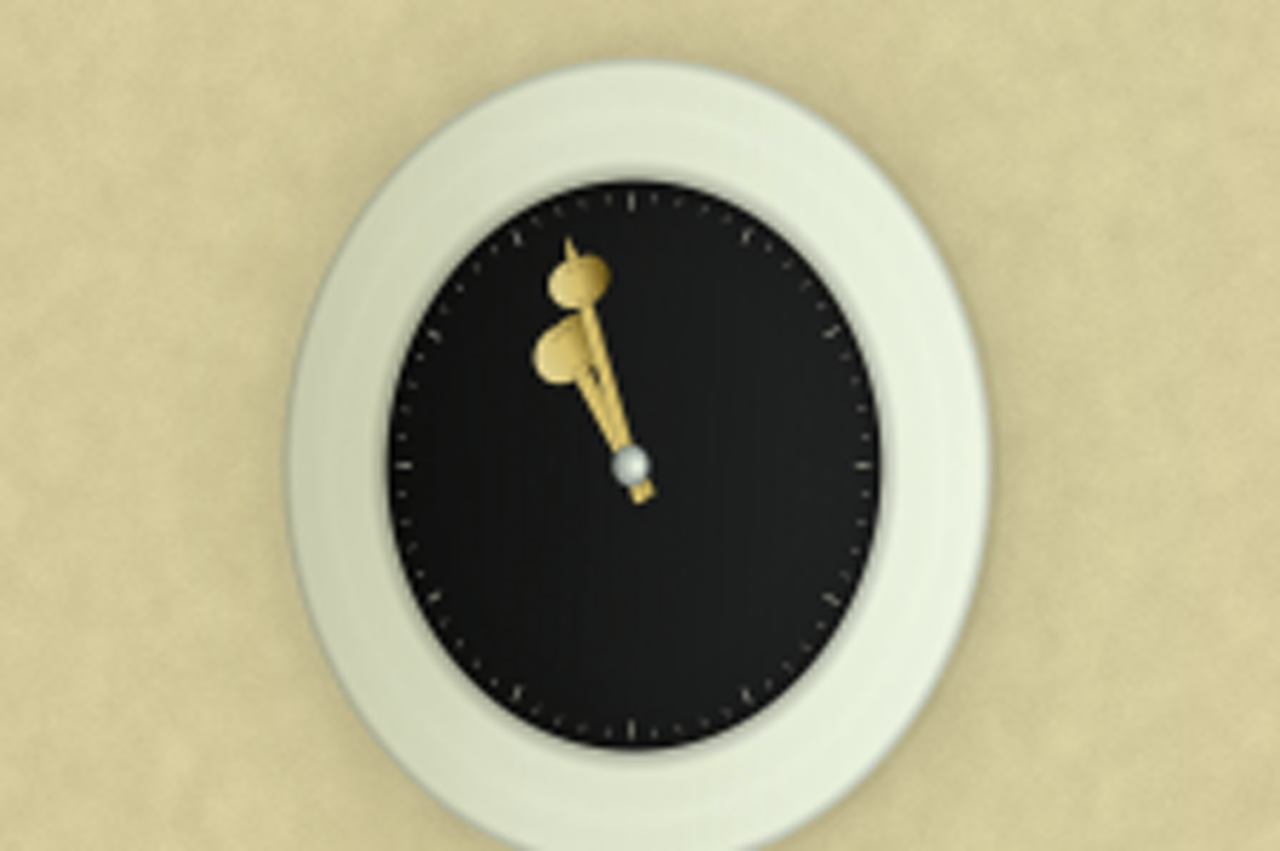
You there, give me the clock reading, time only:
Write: 10:57
